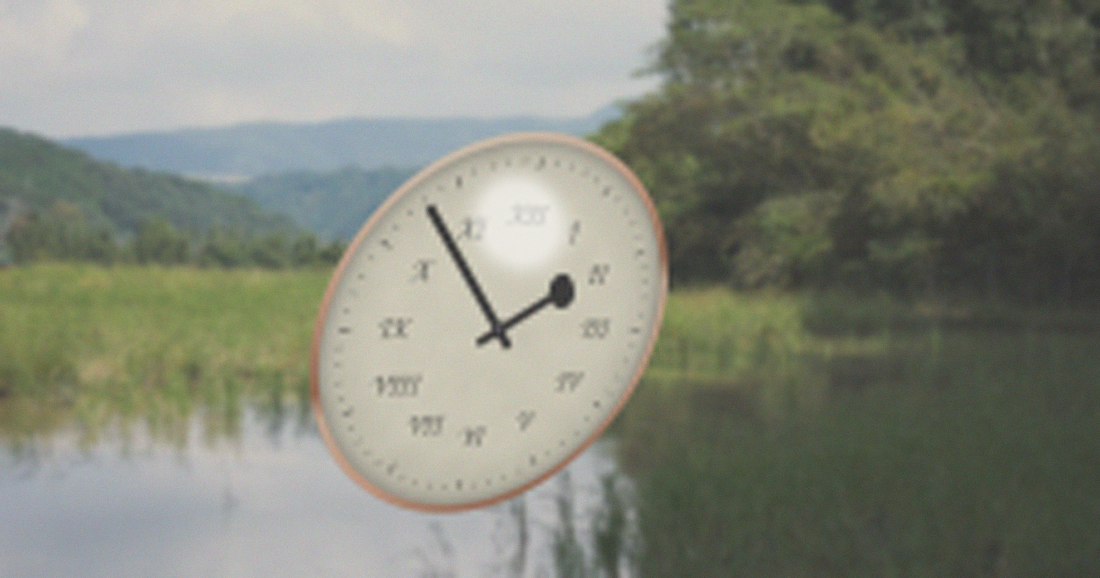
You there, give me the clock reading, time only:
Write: 1:53
